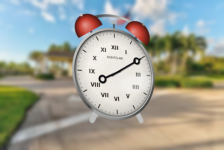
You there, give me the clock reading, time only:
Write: 8:10
